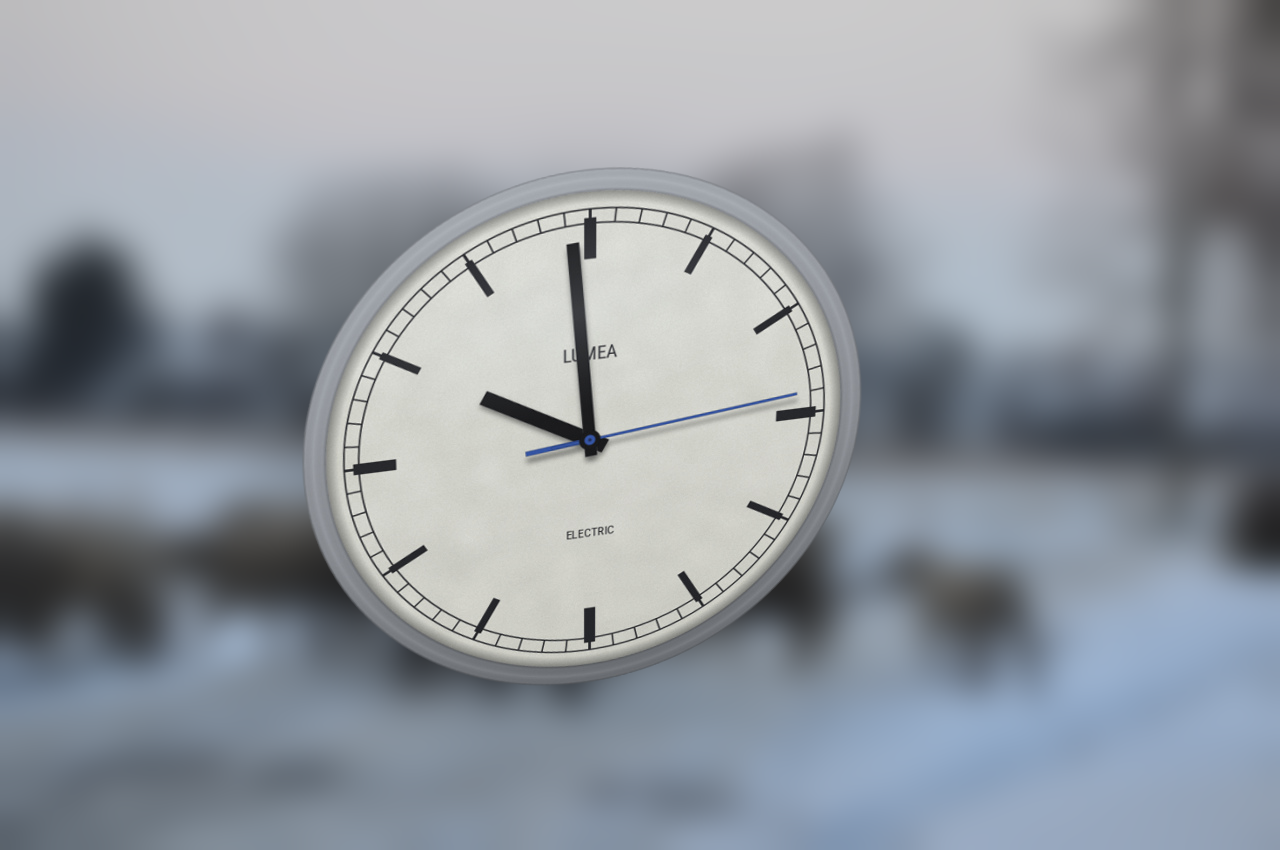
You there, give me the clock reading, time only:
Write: 9:59:14
